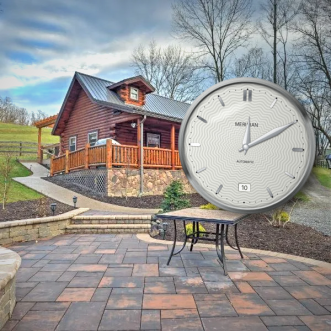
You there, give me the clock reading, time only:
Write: 12:10
